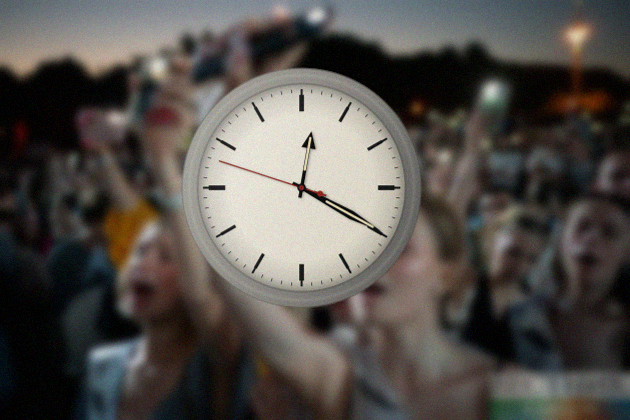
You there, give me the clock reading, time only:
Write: 12:19:48
